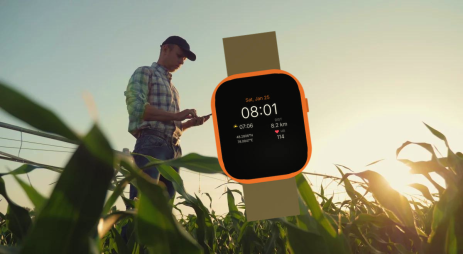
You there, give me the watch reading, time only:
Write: 8:01
